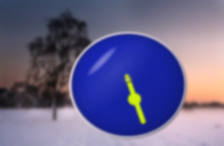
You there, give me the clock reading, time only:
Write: 5:27
